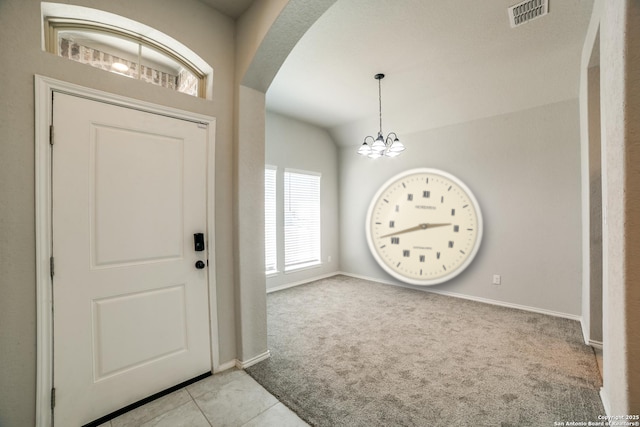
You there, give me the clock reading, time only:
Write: 2:42
